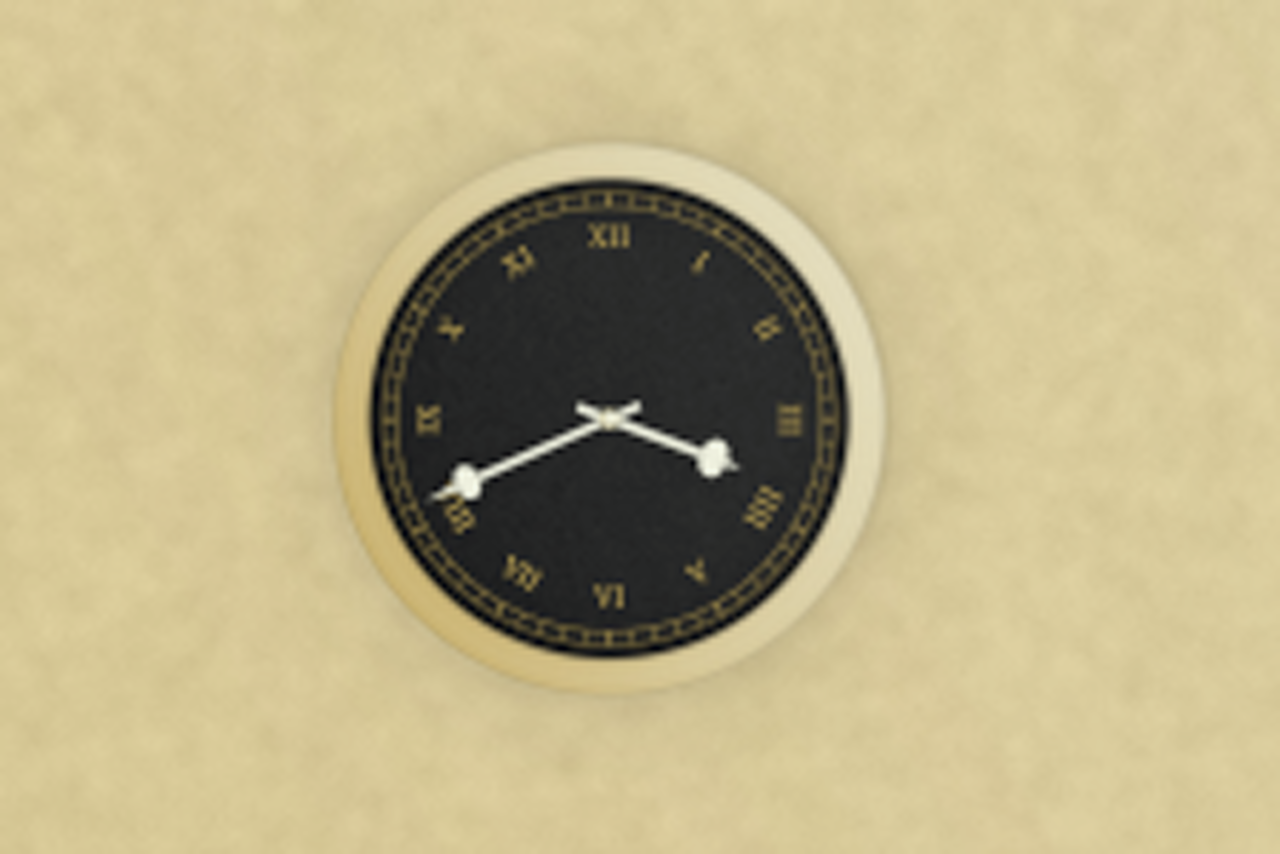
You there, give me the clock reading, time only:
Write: 3:41
